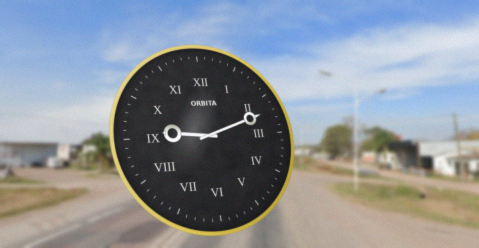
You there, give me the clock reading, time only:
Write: 9:12
